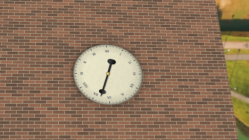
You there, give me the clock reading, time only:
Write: 12:33
